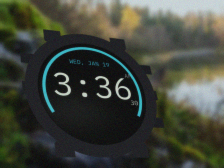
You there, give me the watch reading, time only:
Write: 3:36
